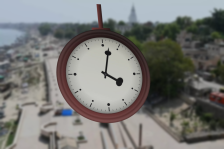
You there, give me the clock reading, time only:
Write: 4:02
